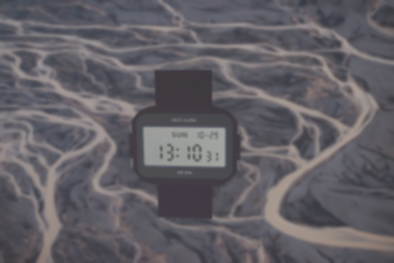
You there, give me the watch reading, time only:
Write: 13:10:31
